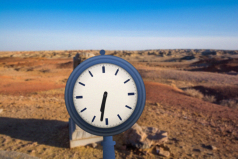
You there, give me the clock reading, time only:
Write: 6:32
